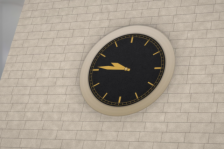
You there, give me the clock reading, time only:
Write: 9:46
